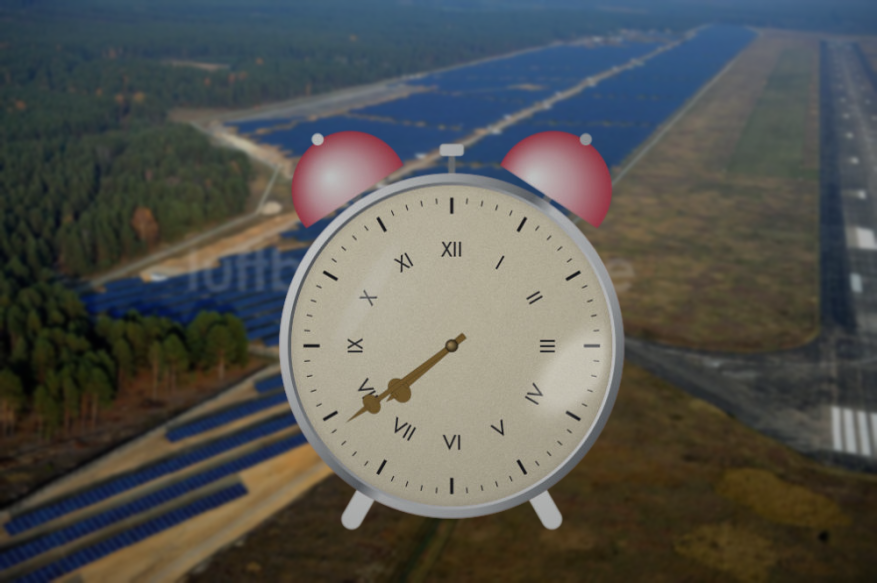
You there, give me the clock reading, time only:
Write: 7:39
